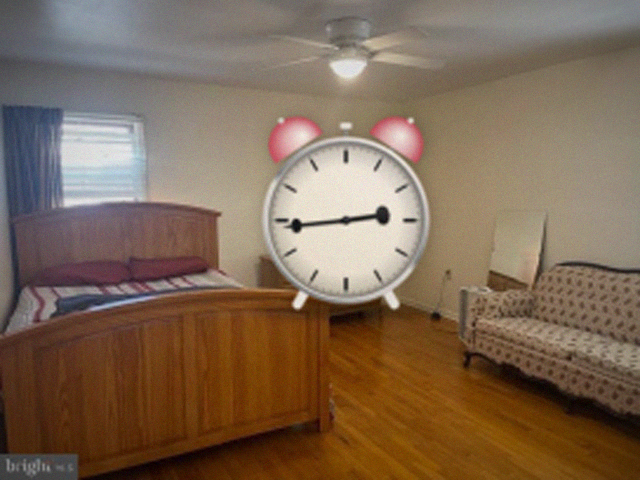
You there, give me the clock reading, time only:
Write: 2:44
